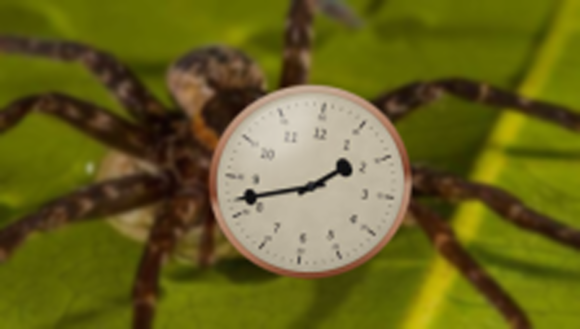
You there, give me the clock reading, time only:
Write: 1:42
